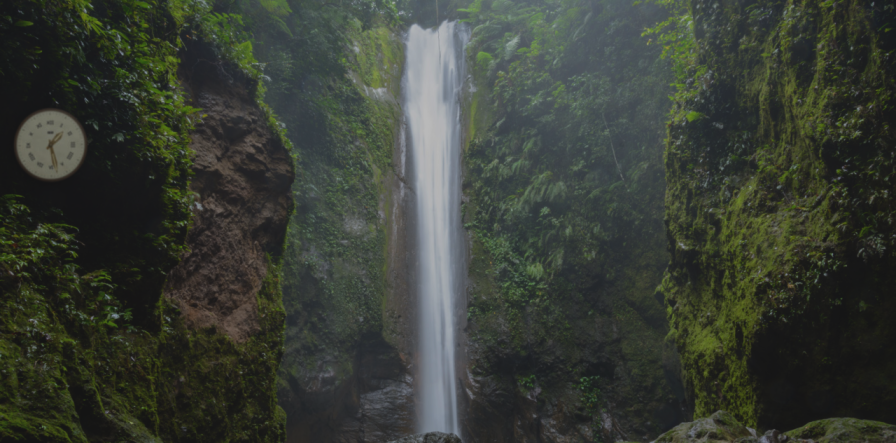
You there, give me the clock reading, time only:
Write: 1:28
